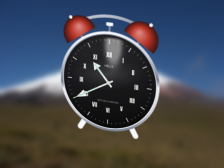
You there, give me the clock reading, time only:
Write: 10:40
